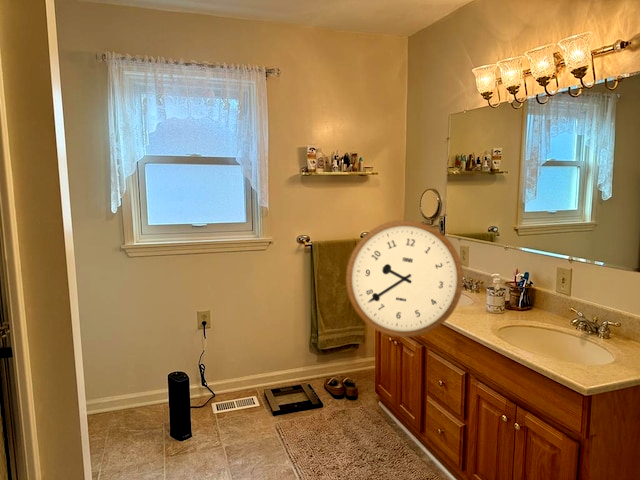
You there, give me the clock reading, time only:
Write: 9:38
